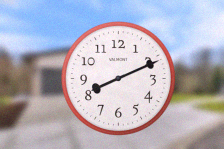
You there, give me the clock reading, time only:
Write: 8:11
